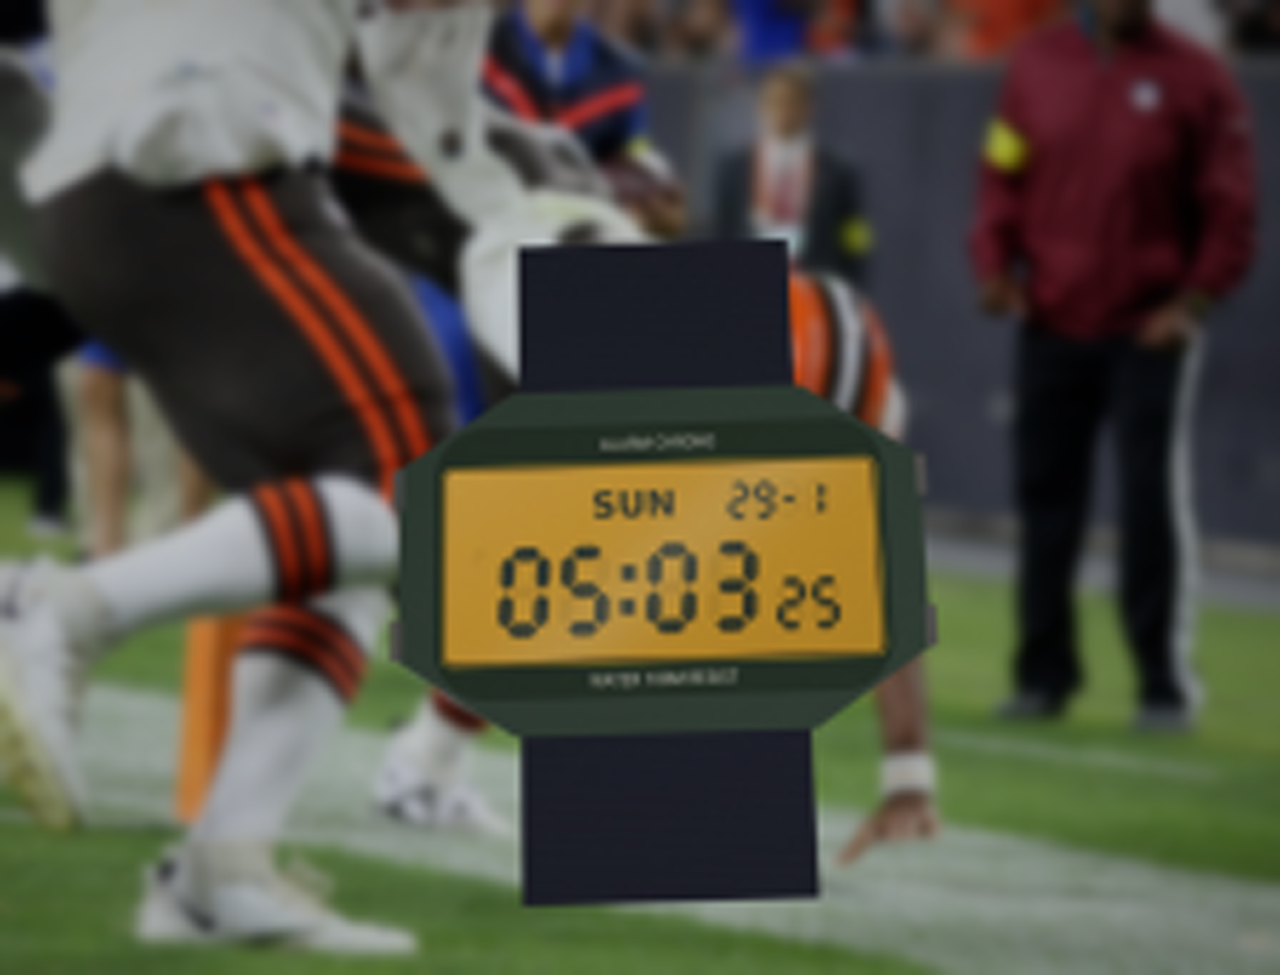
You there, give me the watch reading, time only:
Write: 5:03:25
